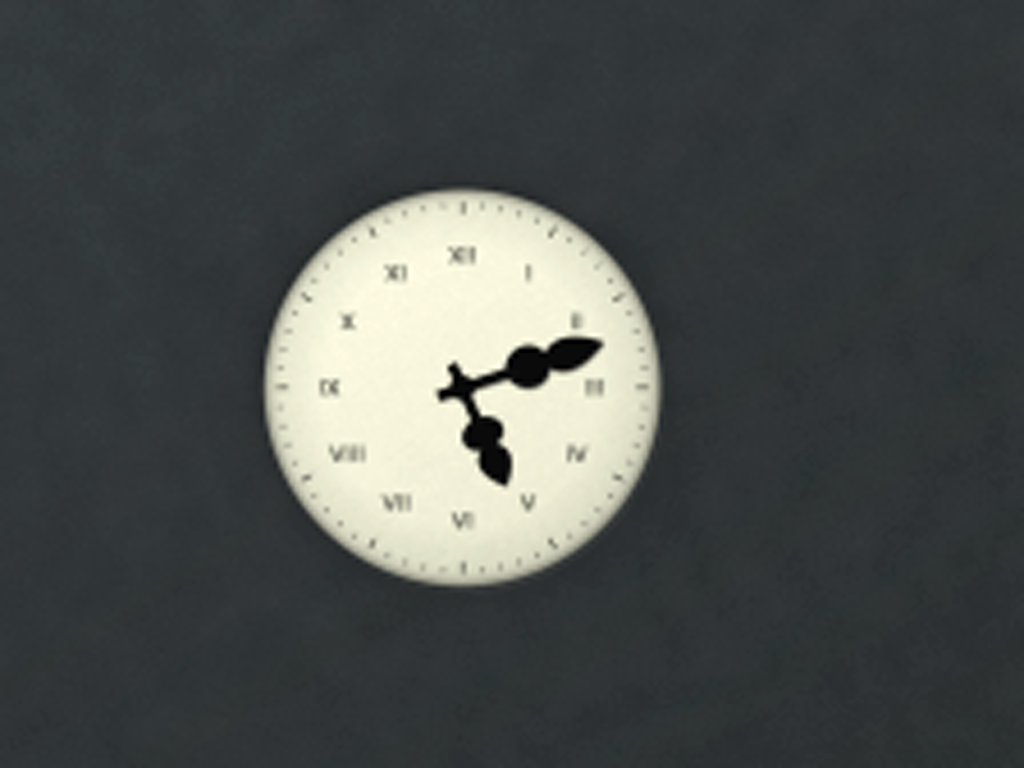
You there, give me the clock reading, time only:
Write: 5:12
